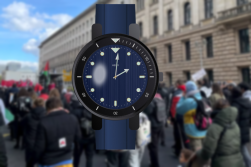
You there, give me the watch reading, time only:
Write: 2:01
